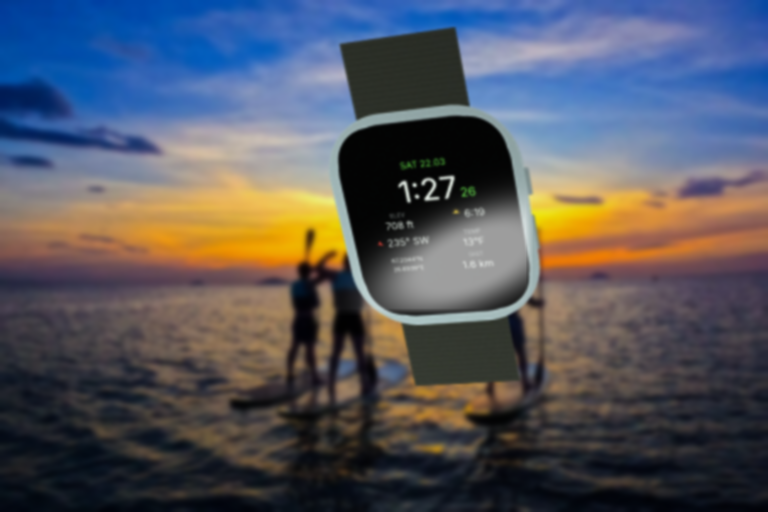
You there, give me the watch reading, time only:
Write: 1:27
